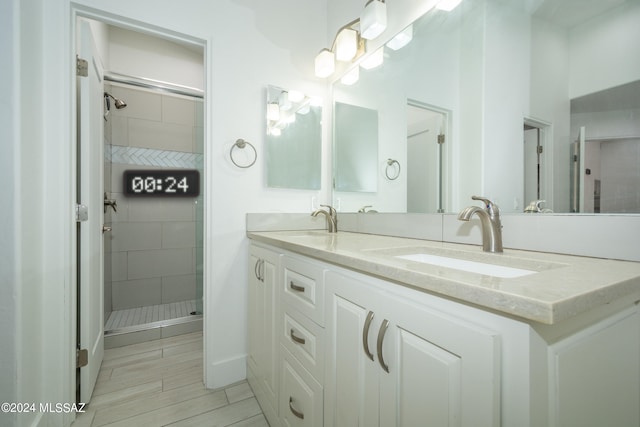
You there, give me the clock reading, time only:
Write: 0:24
